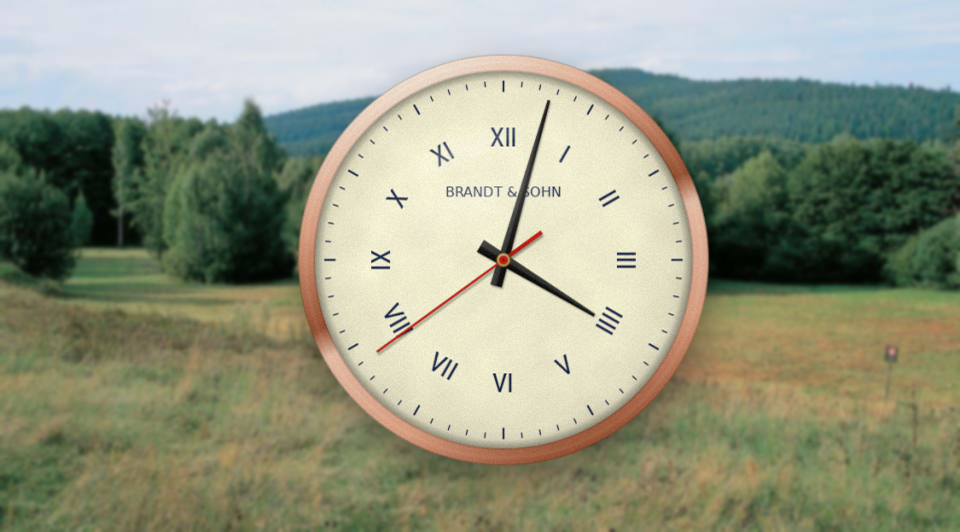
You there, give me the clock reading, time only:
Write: 4:02:39
